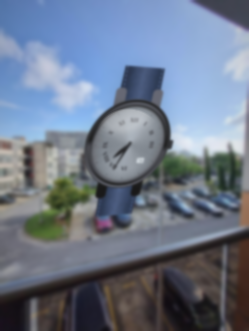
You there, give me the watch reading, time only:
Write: 7:34
